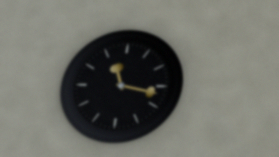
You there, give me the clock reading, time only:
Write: 11:17
